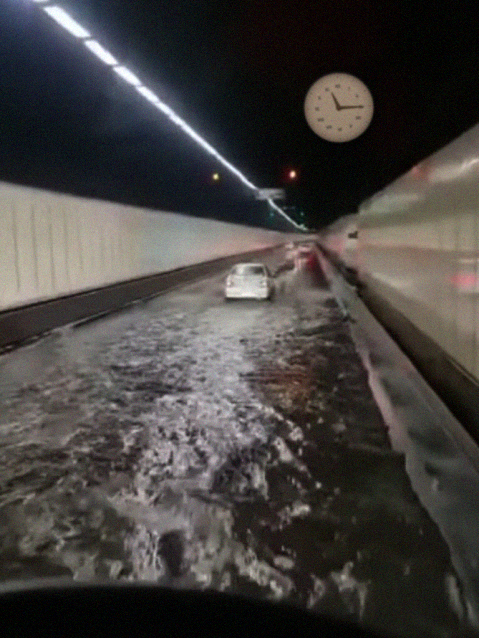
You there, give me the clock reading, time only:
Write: 11:15
